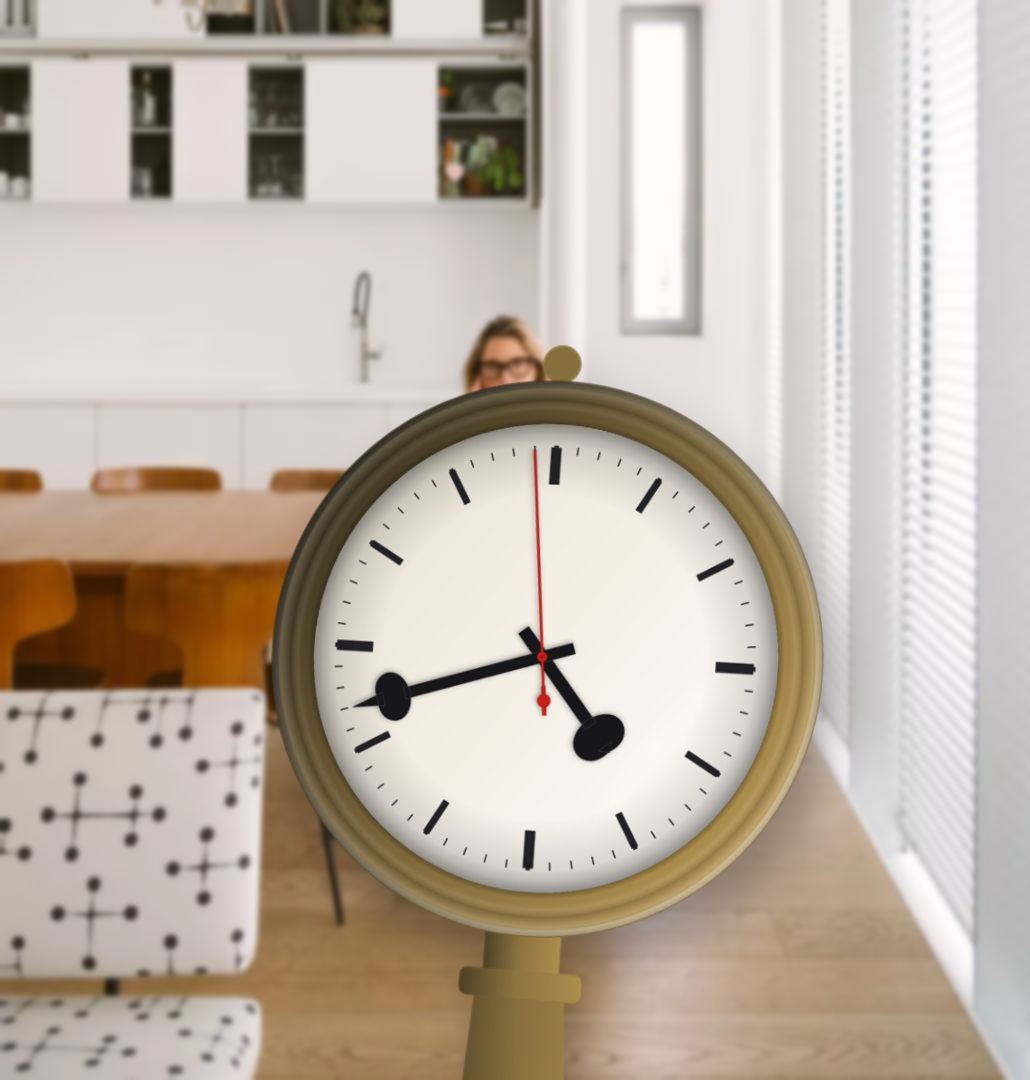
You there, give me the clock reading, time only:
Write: 4:41:59
